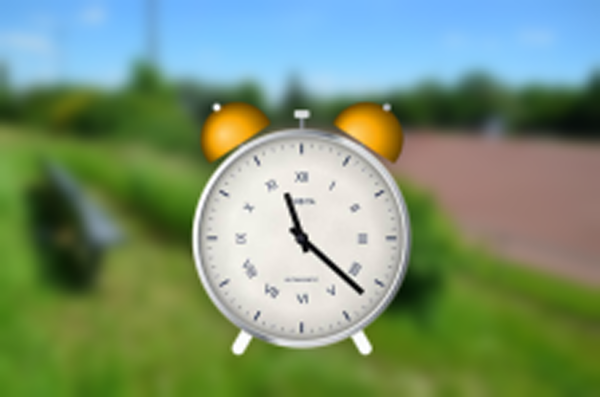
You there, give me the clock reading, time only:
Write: 11:22
